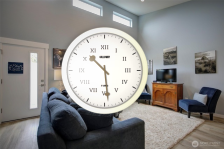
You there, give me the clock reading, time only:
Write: 10:29
